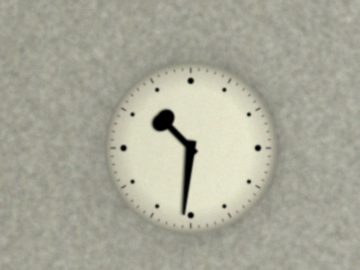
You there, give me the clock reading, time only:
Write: 10:31
